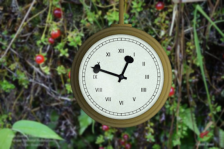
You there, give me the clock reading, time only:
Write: 12:48
